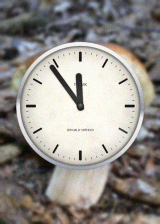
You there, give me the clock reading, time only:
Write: 11:54
